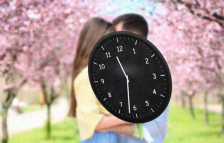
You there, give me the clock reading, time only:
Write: 11:32
